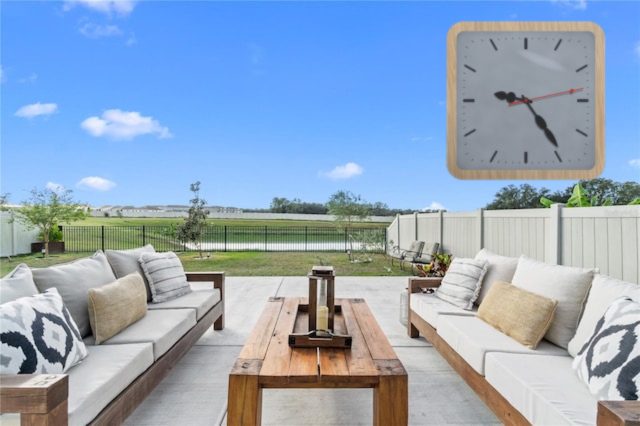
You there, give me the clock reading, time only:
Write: 9:24:13
